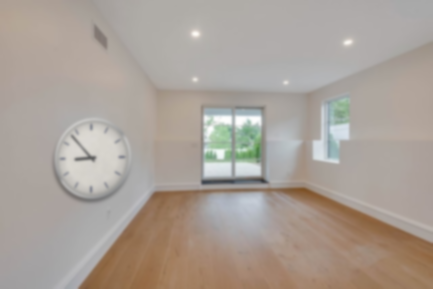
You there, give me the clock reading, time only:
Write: 8:53
